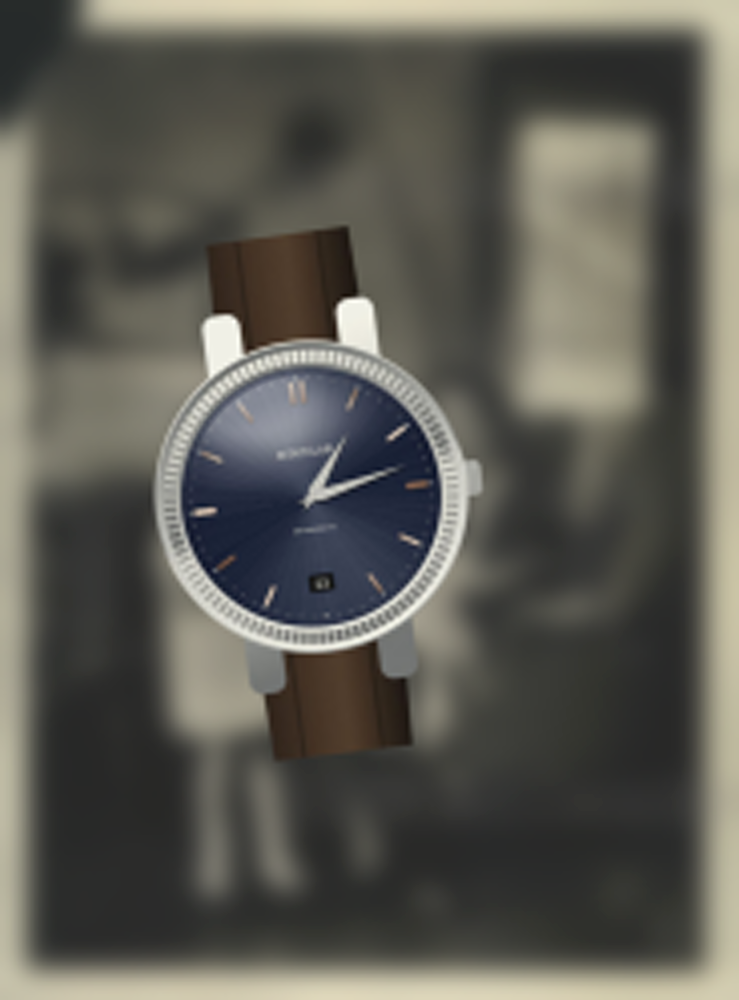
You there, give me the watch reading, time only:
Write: 1:13
